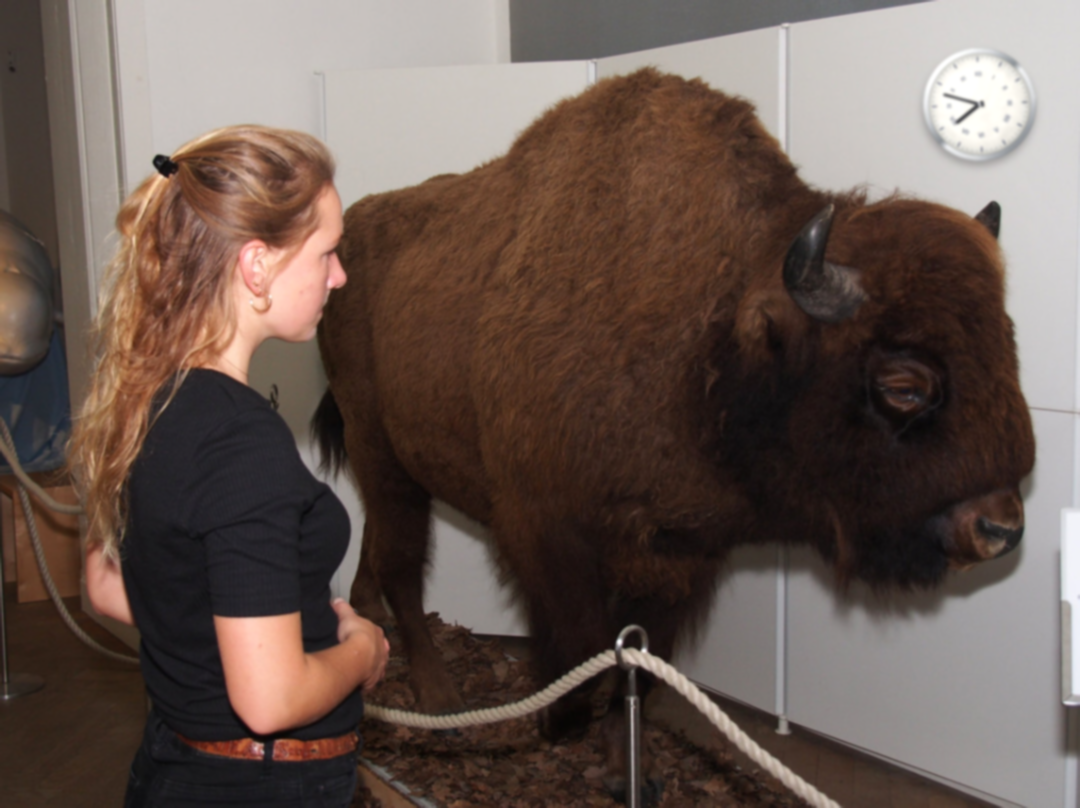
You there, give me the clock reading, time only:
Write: 7:48
